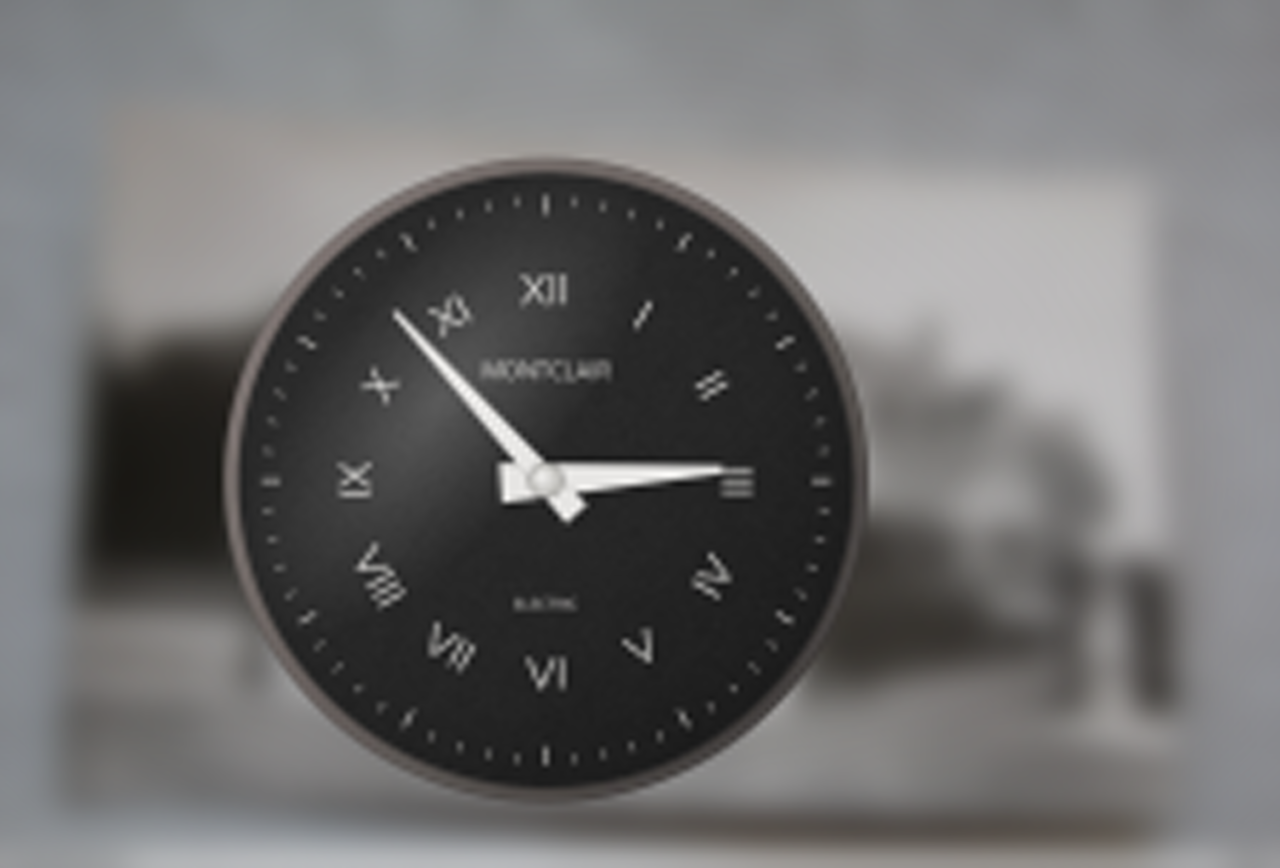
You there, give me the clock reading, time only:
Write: 2:53
